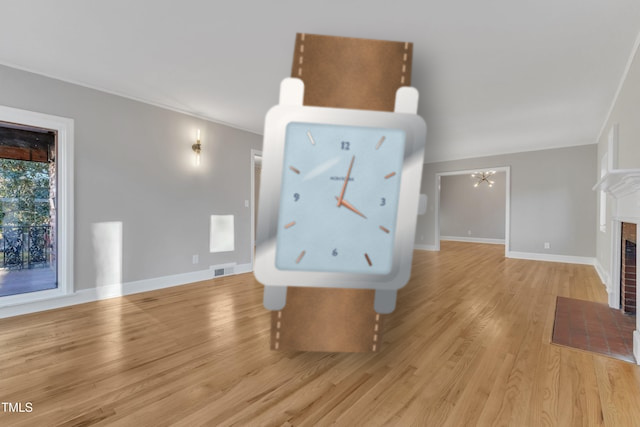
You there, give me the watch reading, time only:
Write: 4:02
